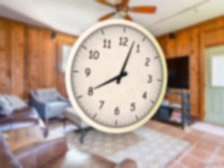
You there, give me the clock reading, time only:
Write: 8:03
